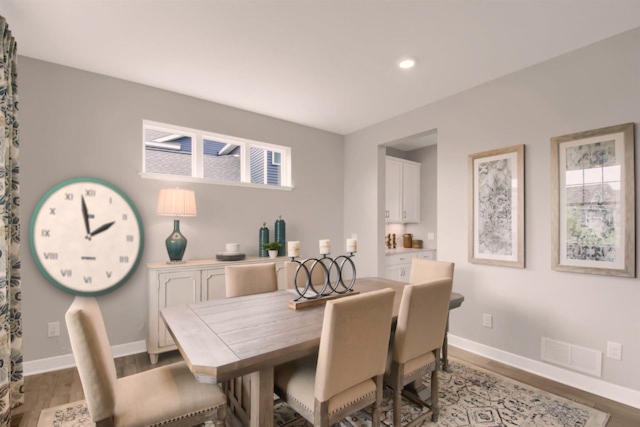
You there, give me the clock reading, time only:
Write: 1:58
